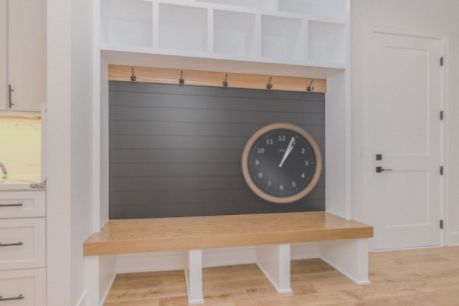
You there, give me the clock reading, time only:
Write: 1:04
